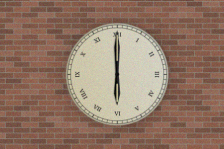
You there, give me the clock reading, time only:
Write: 6:00
